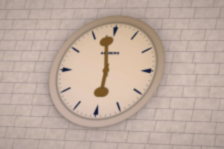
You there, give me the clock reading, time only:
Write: 5:58
